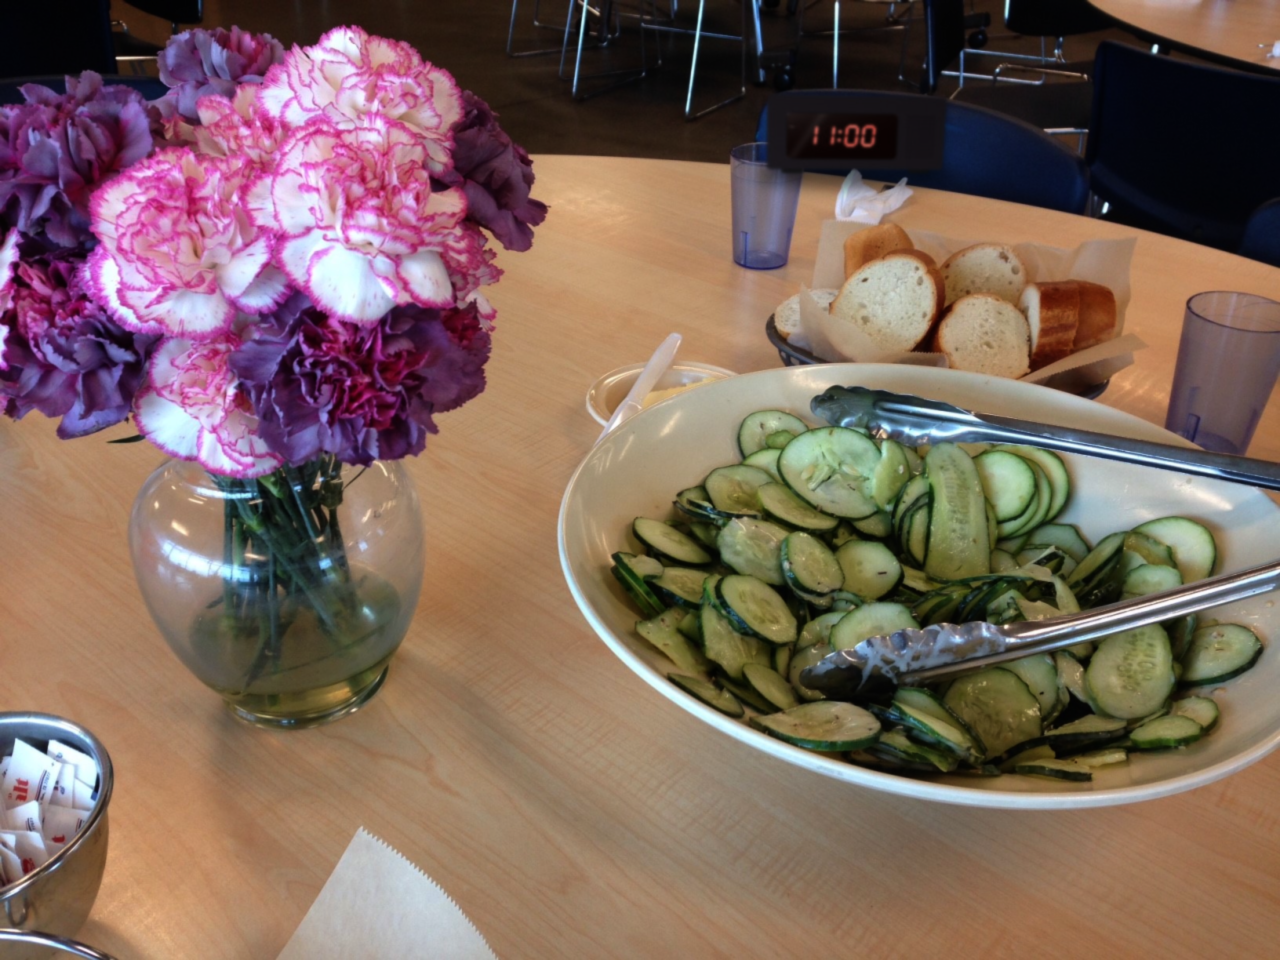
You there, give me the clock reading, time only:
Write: 11:00
